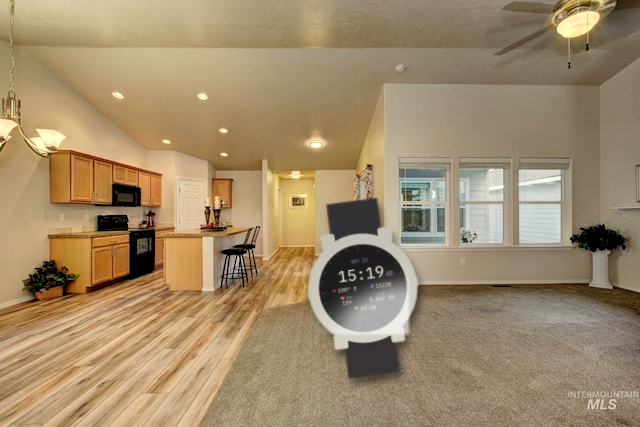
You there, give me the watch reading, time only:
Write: 15:19
